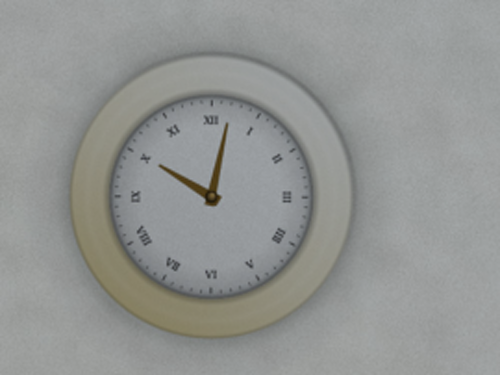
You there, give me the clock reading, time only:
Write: 10:02
